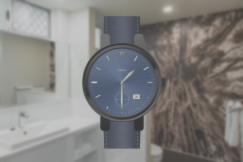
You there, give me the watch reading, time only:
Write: 1:30
